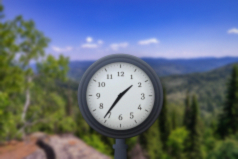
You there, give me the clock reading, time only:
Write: 1:36
